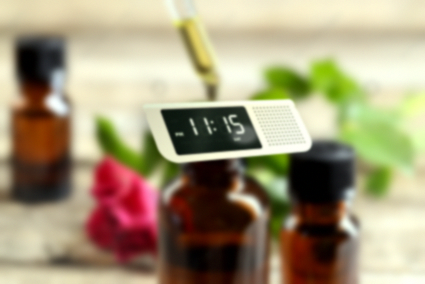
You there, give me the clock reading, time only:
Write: 11:15
